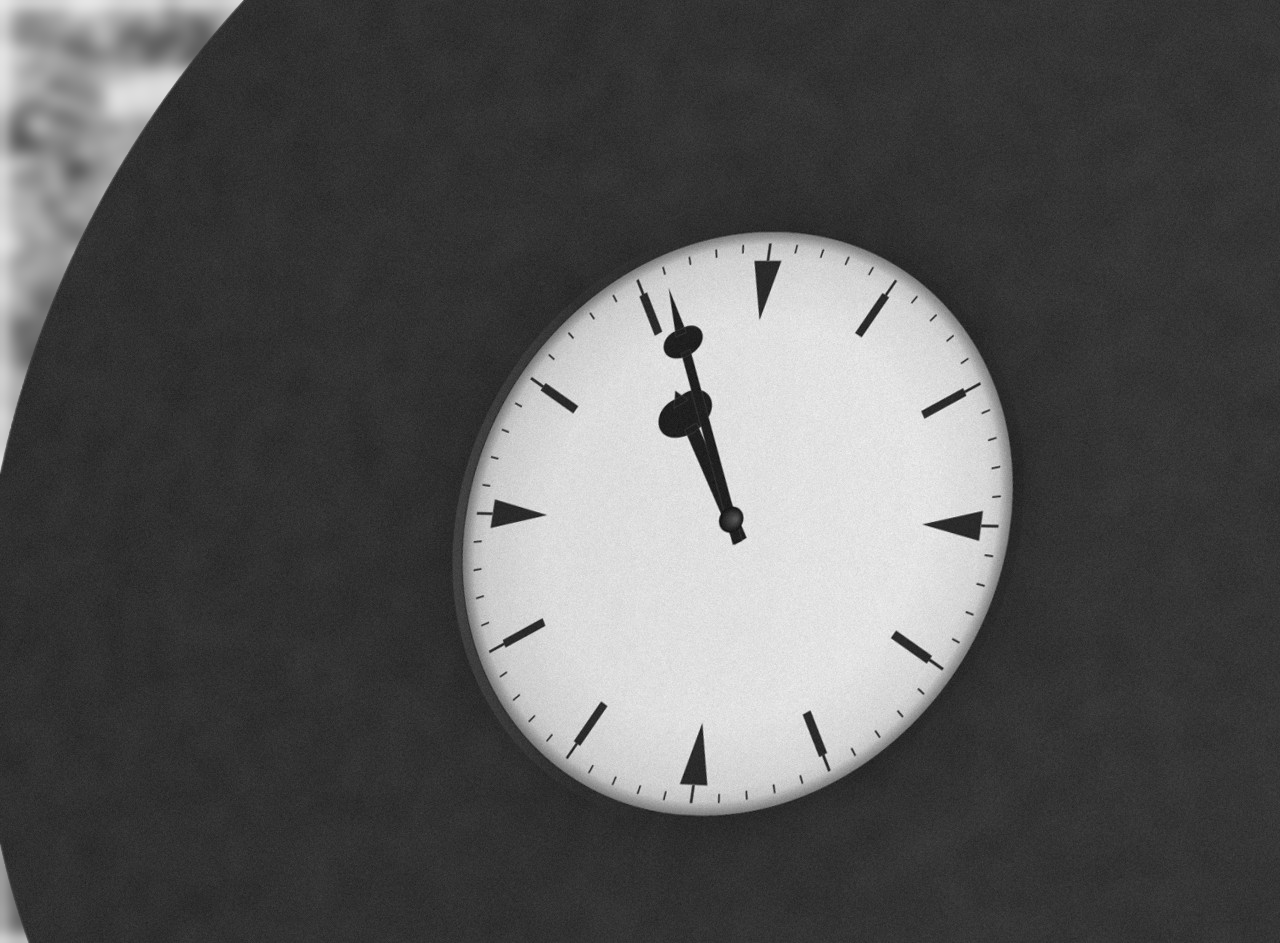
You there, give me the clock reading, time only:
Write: 10:56
